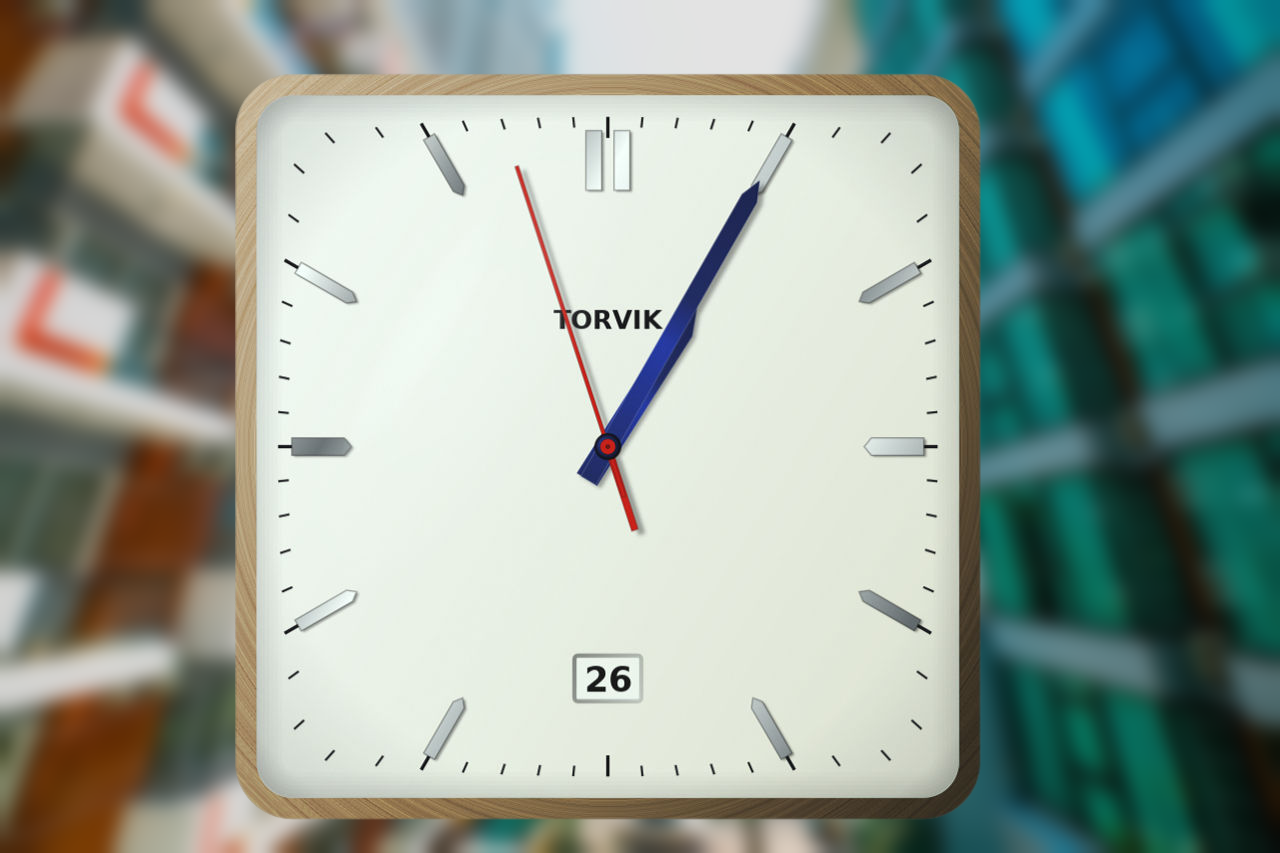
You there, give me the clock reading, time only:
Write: 1:04:57
